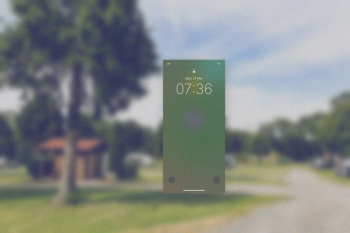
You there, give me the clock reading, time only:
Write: 7:36
